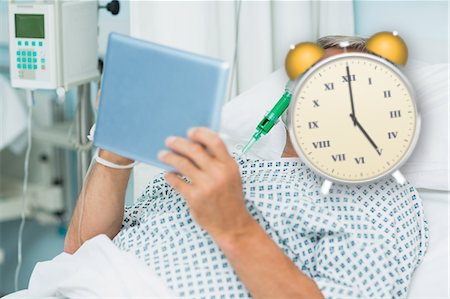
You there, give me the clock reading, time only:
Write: 5:00
